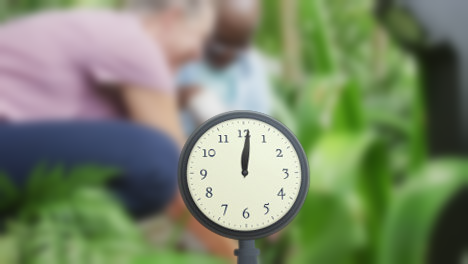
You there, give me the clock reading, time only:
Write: 12:01
